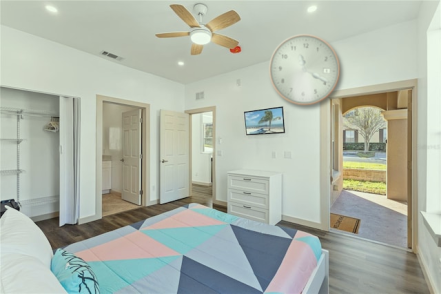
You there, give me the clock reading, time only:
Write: 11:19
